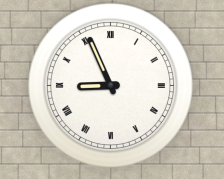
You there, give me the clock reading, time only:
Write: 8:56
